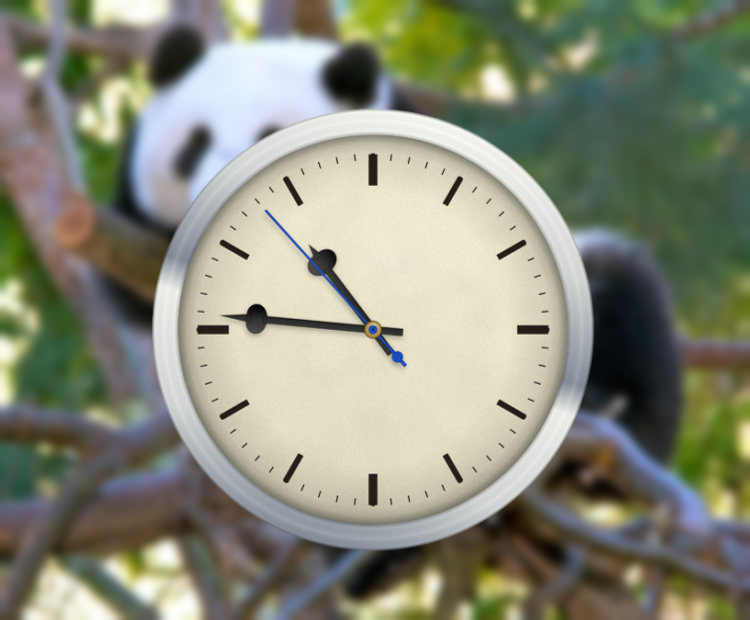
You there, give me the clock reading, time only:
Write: 10:45:53
